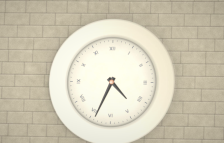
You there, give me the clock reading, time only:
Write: 4:34
